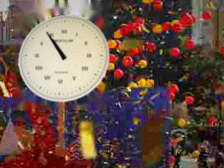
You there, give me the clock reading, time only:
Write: 10:54
